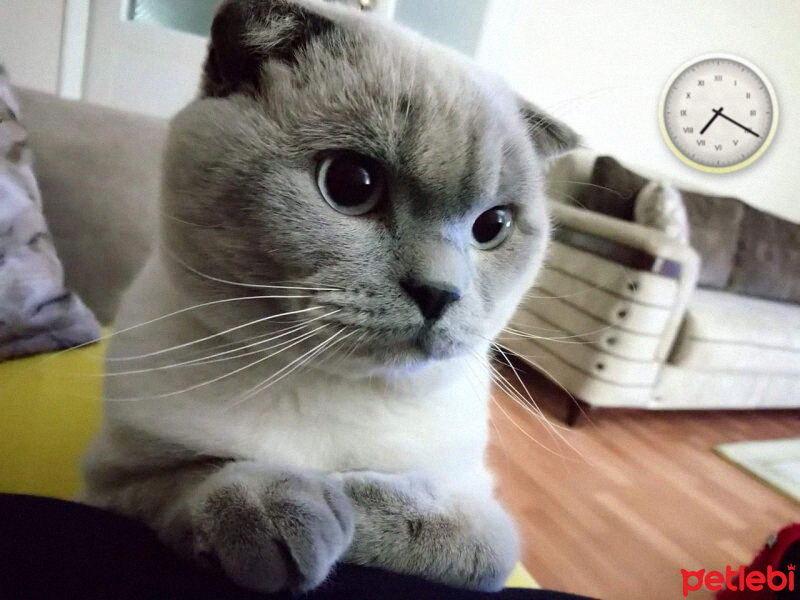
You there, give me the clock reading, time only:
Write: 7:20
